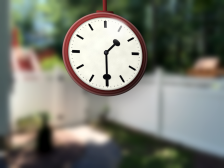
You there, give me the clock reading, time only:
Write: 1:30
